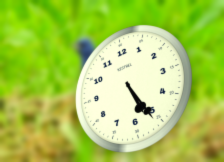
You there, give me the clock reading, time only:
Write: 5:26
